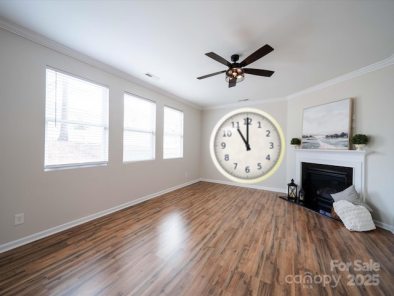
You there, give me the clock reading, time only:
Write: 11:00
